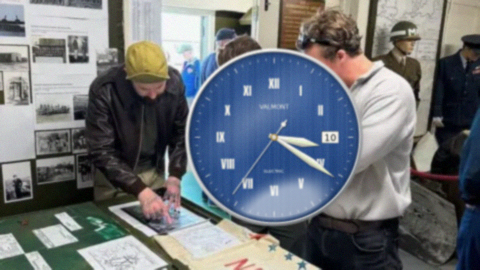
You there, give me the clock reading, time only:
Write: 3:20:36
